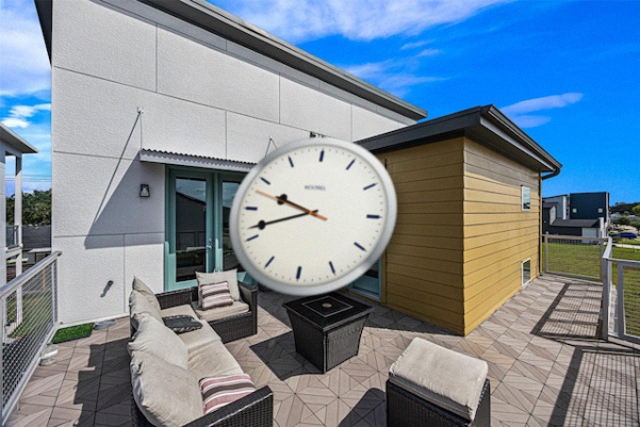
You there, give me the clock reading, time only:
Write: 9:41:48
